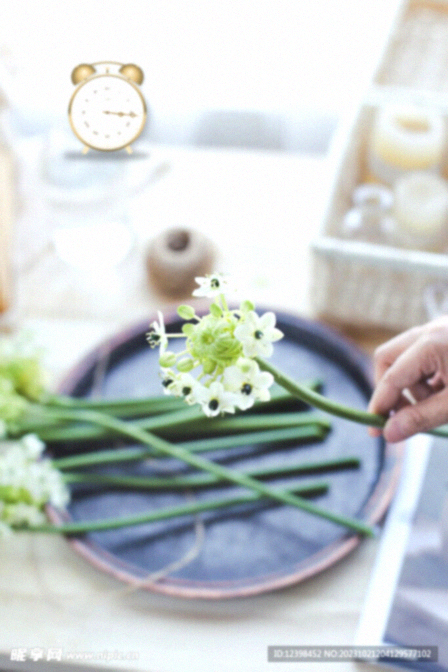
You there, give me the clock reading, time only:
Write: 3:16
